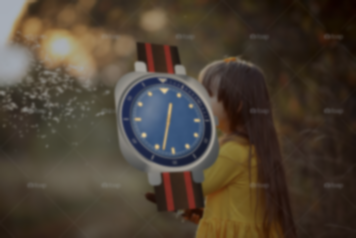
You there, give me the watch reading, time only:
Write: 12:33
